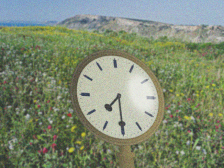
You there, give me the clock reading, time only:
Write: 7:30
